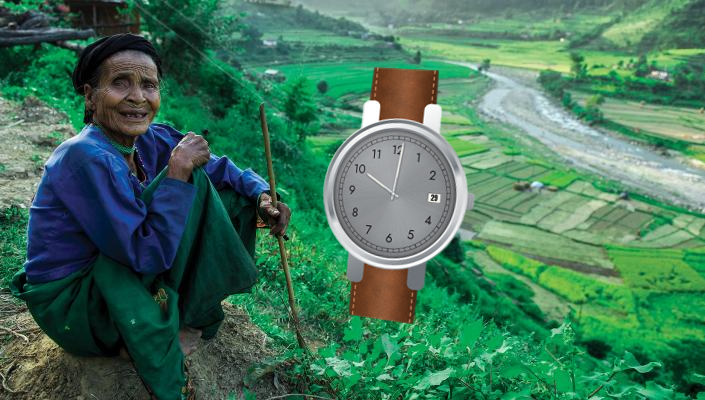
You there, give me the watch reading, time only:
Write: 10:01
